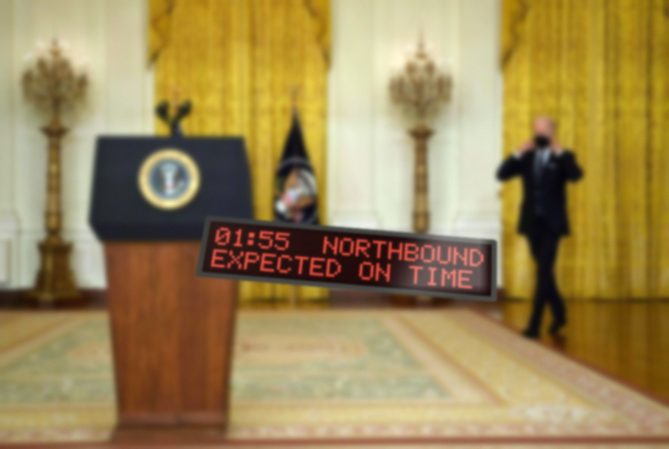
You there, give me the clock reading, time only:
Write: 1:55
